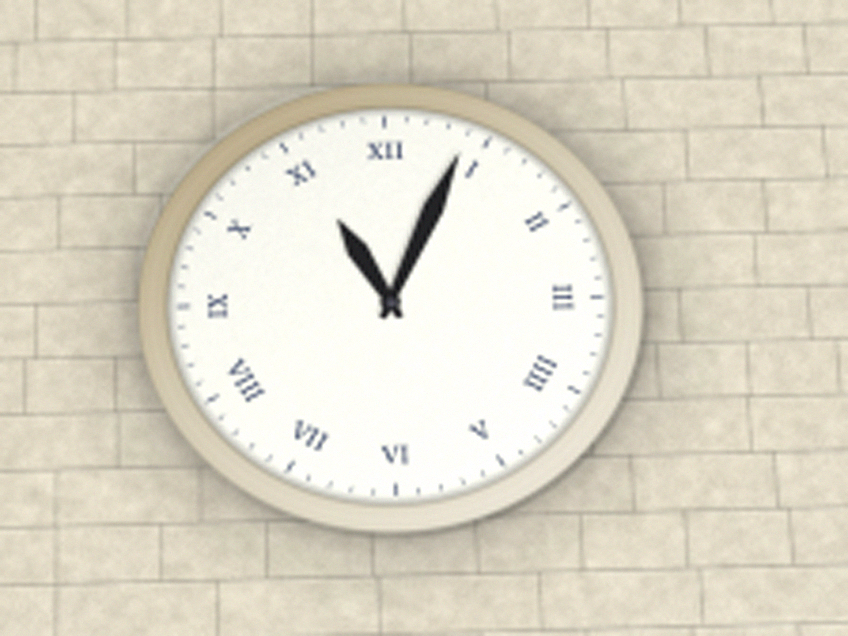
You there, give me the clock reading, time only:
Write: 11:04
